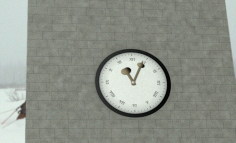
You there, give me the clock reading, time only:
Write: 11:04
